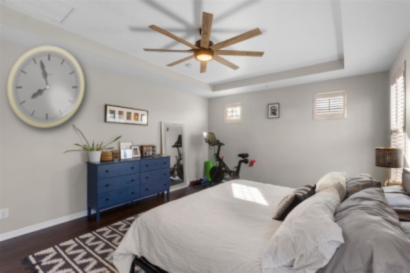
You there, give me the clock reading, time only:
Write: 7:57
